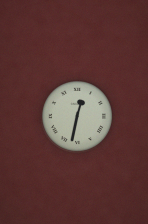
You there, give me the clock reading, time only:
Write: 12:32
